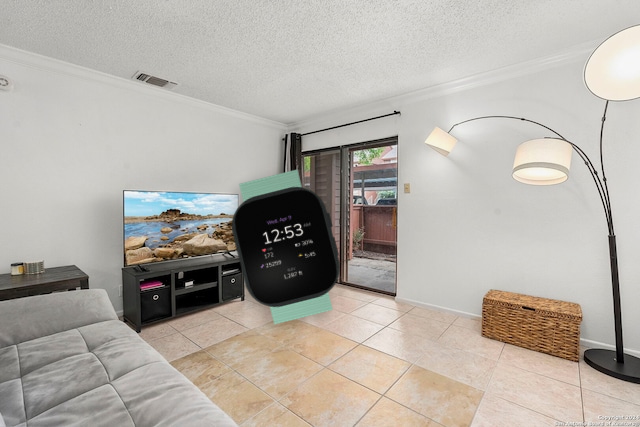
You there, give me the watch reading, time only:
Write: 12:53
